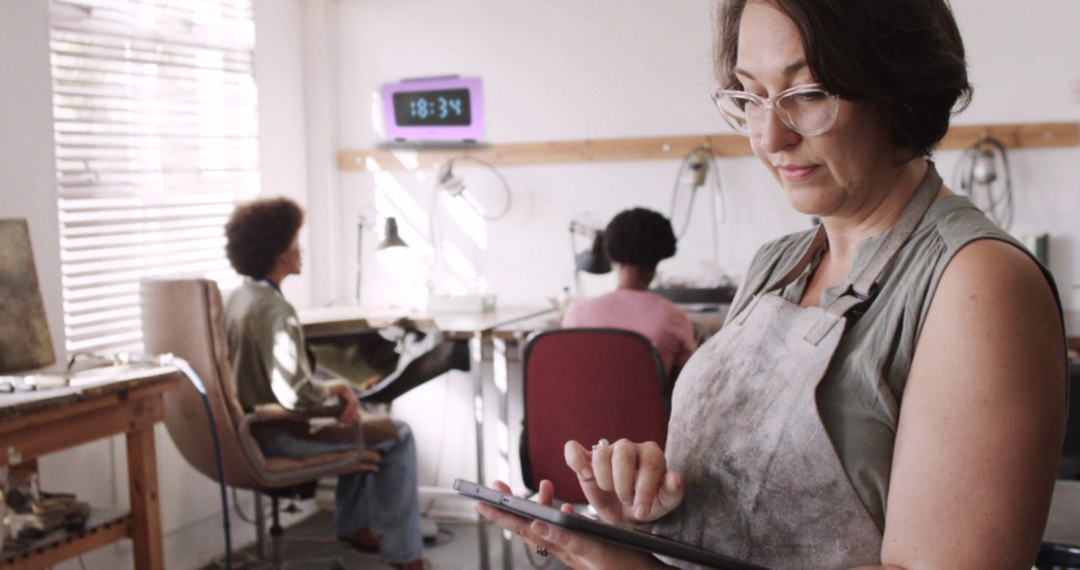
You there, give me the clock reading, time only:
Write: 18:34
